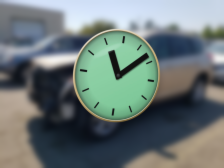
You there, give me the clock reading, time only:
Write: 11:08
